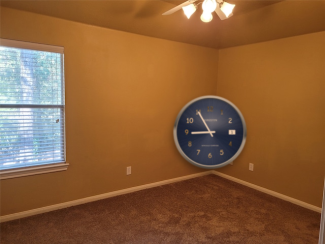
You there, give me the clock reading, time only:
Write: 8:55
